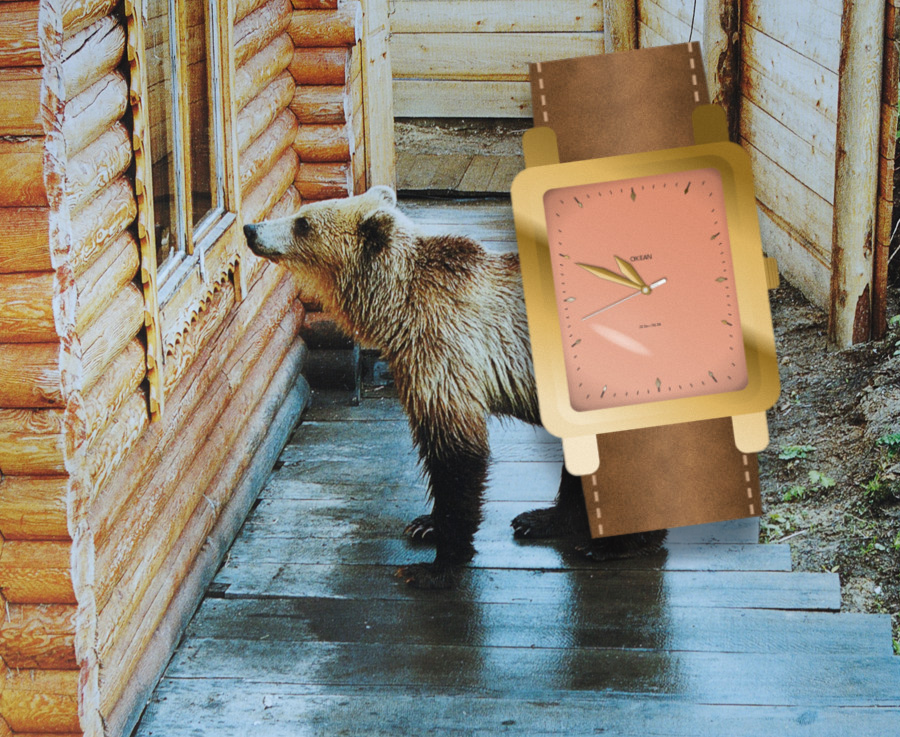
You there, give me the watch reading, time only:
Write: 10:49:42
